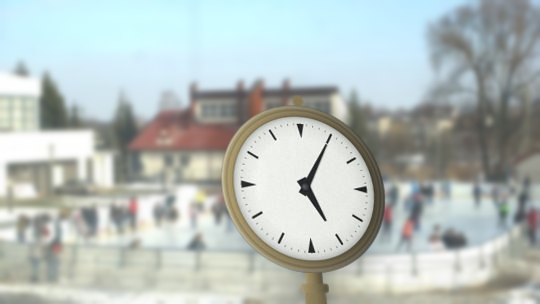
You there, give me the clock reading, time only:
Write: 5:05
